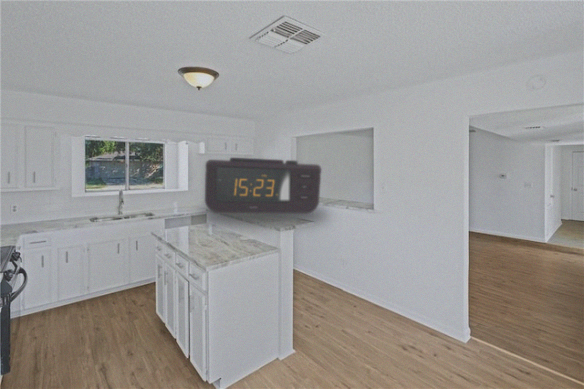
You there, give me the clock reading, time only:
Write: 15:23
